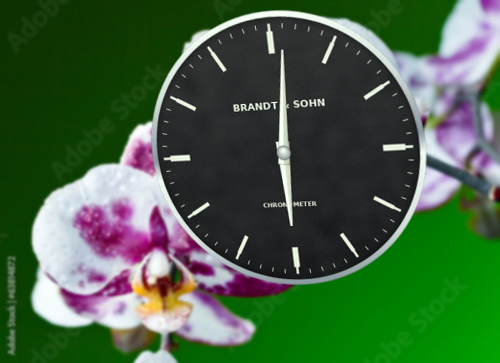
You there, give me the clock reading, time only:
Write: 6:01
